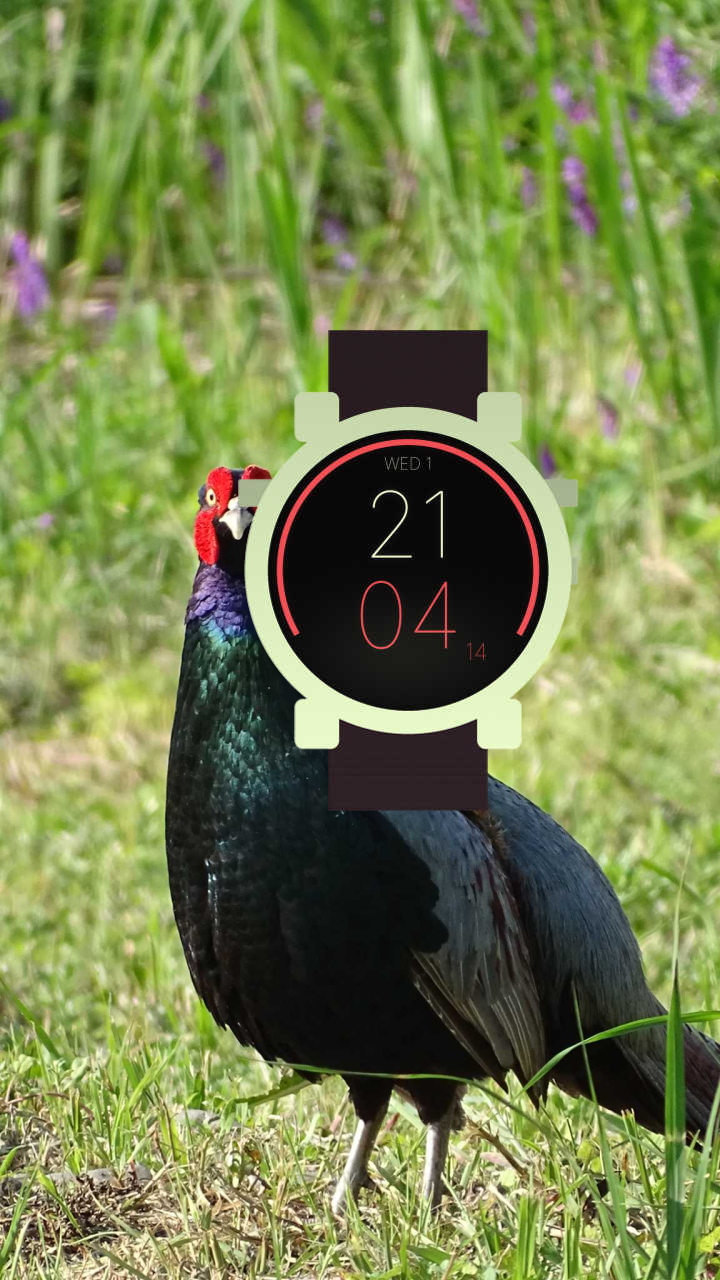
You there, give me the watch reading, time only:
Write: 21:04:14
